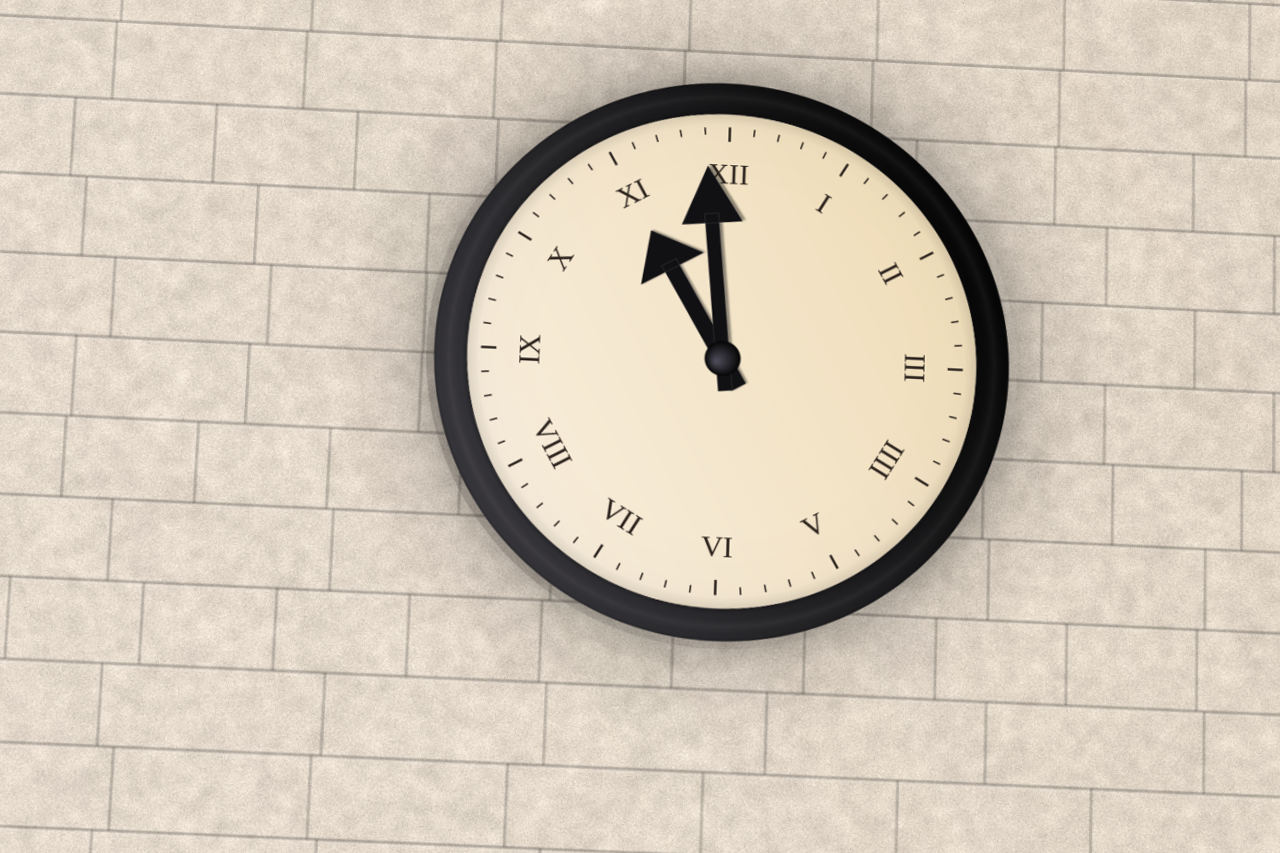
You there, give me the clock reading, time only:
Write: 10:59
